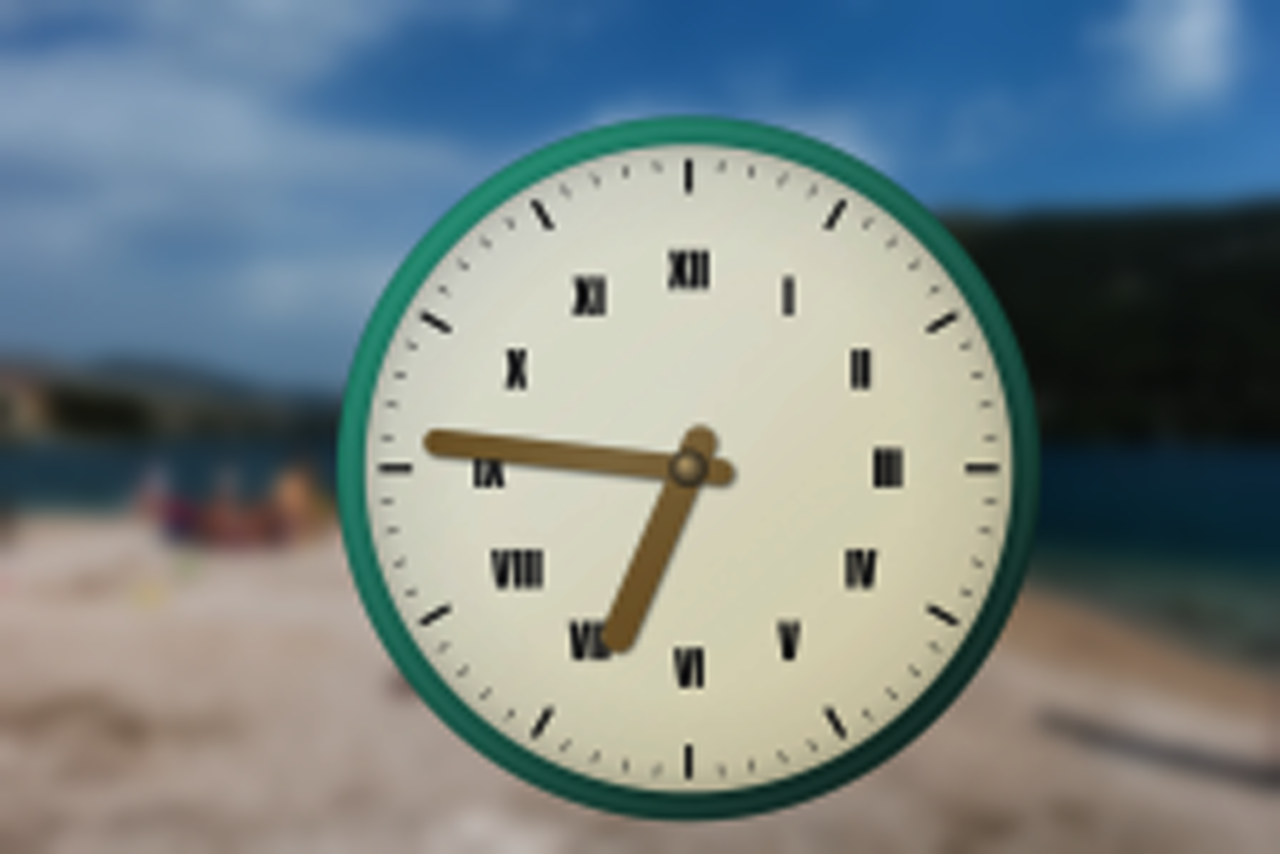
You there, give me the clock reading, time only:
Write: 6:46
